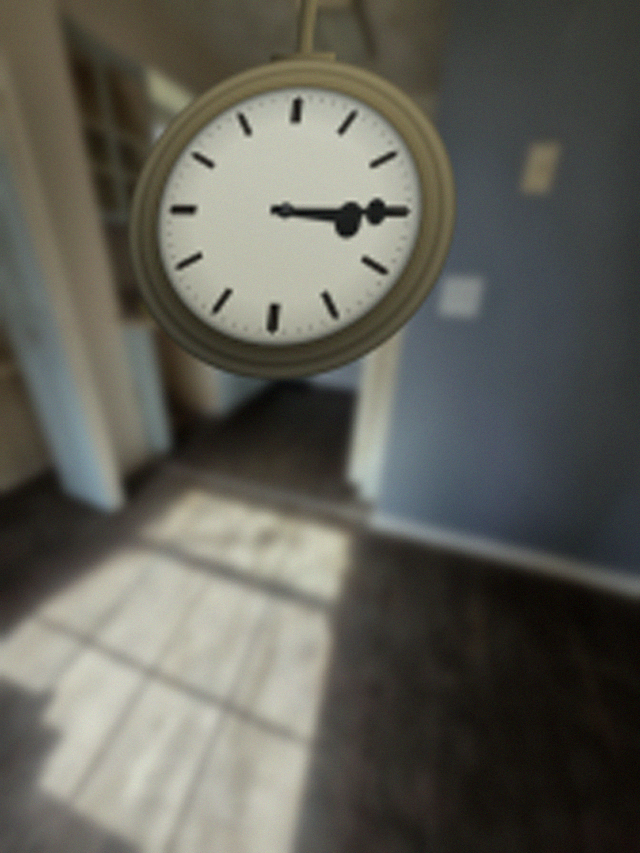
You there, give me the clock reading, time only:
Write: 3:15
